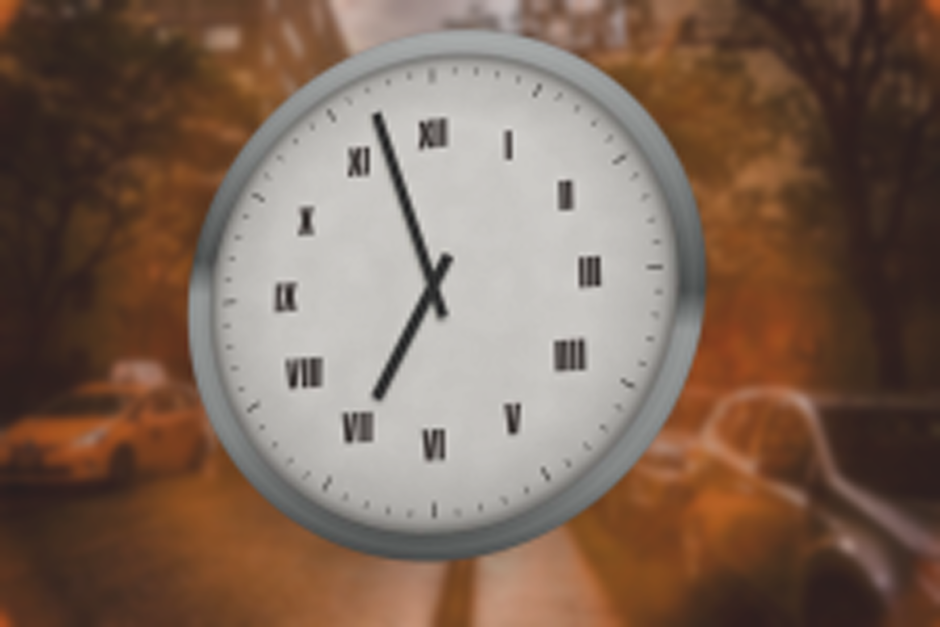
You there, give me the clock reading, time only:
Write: 6:57
